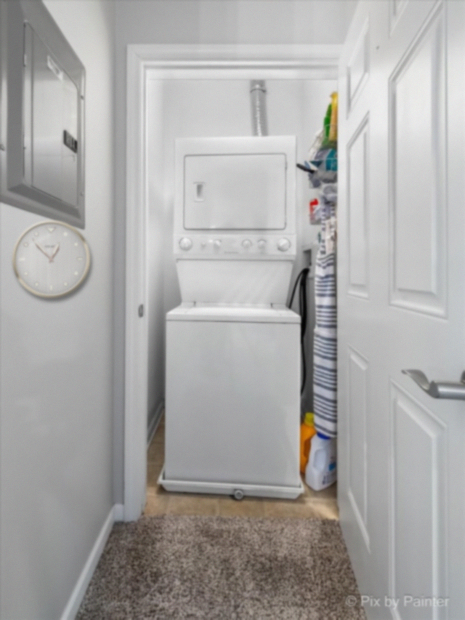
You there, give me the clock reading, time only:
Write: 12:53
